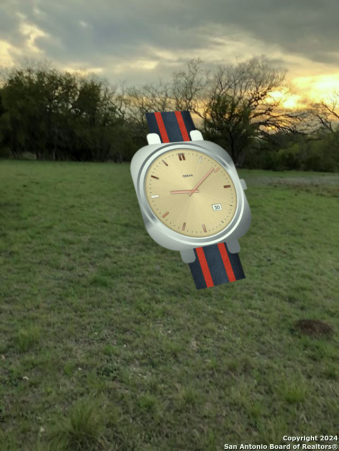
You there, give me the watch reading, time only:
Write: 9:09
